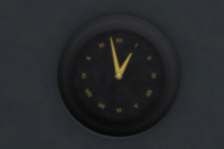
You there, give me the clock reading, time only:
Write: 12:58
